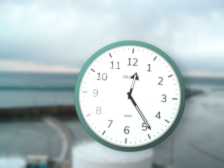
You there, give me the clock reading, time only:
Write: 12:24
